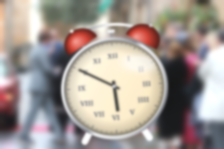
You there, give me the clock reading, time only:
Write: 5:50
